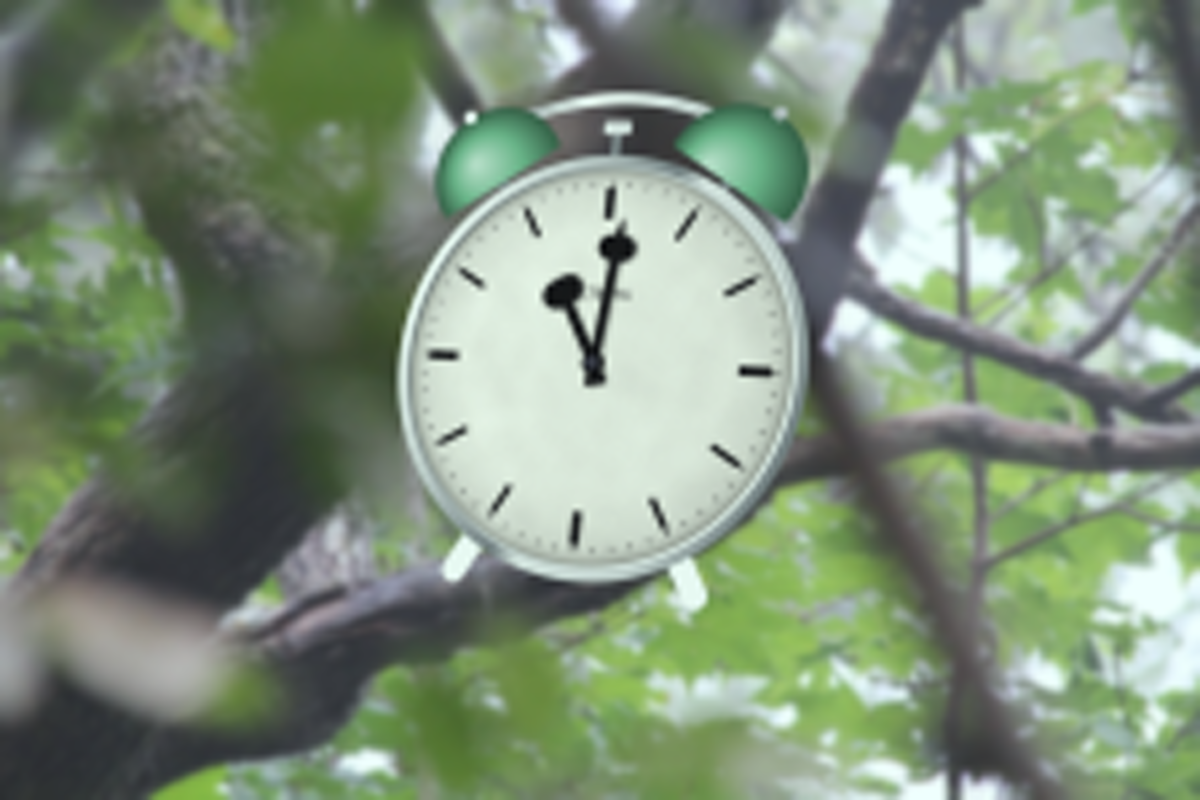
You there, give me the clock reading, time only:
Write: 11:01
